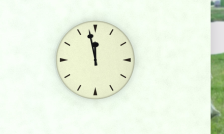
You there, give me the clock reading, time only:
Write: 11:58
